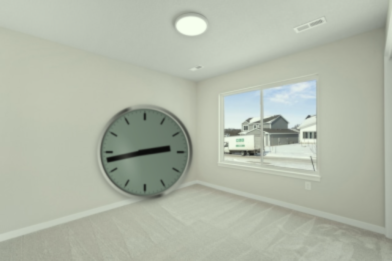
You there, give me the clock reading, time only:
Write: 2:43
